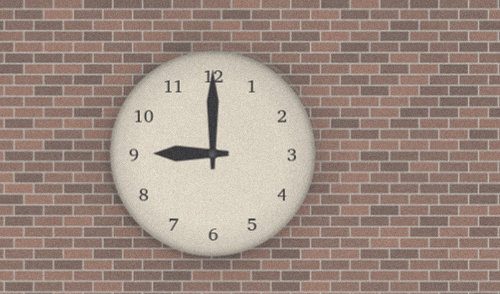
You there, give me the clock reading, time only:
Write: 9:00
